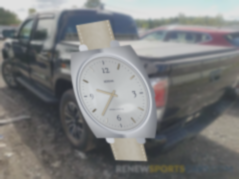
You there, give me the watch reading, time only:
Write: 9:37
